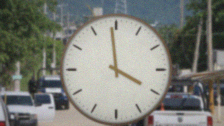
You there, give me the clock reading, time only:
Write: 3:59
